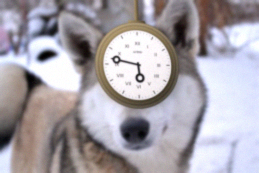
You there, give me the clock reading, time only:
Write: 5:47
